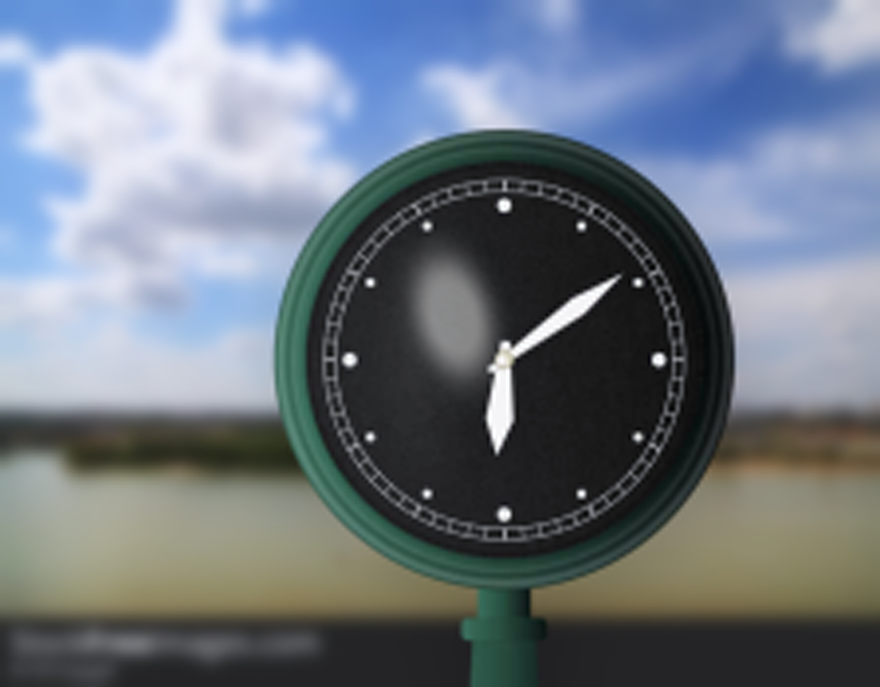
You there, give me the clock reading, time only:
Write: 6:09
